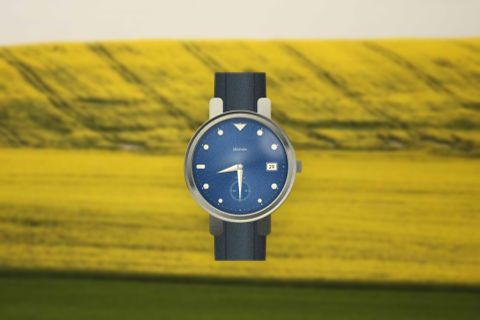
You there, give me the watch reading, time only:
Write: 8:30
